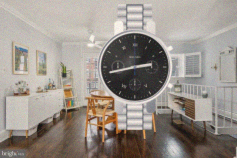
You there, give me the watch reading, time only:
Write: 2:43
